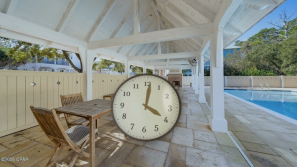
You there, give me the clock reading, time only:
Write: 4:01
